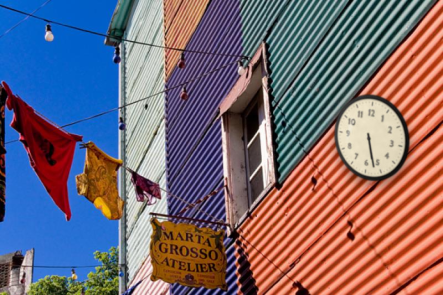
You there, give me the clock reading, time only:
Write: 5:27
